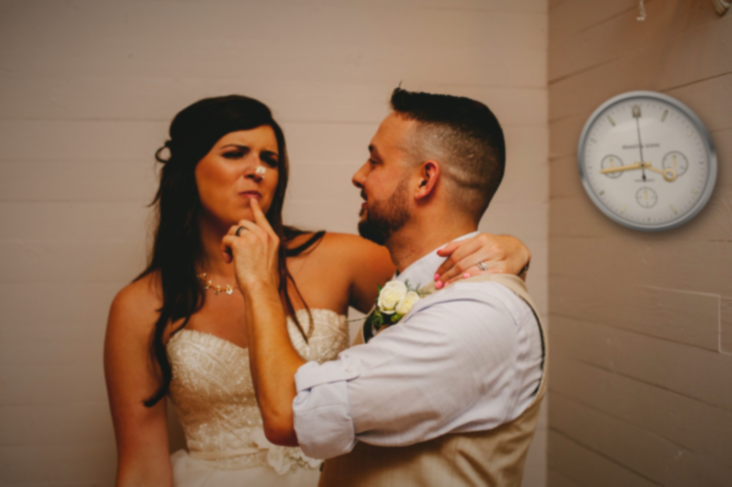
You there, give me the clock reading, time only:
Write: 3:44
